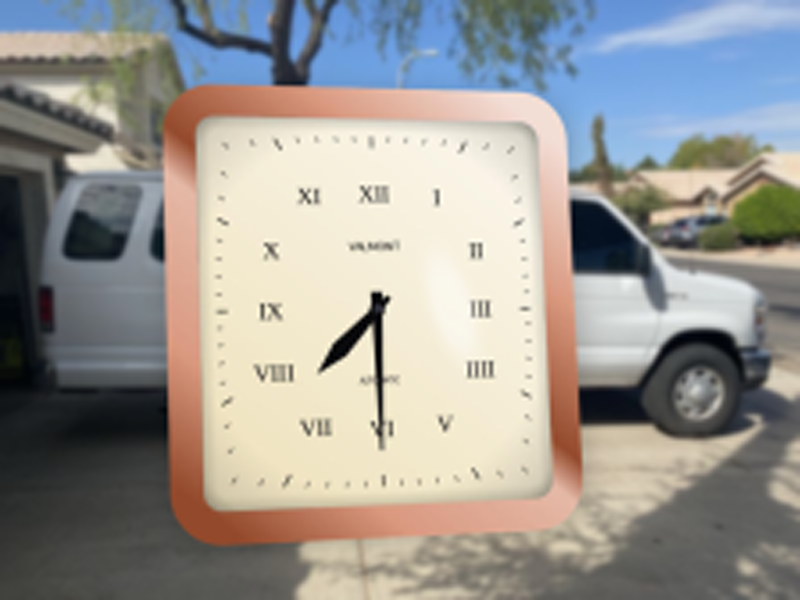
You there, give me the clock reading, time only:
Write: 7:30
